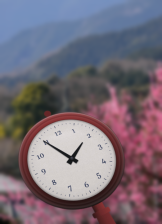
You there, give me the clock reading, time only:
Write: 1:55
